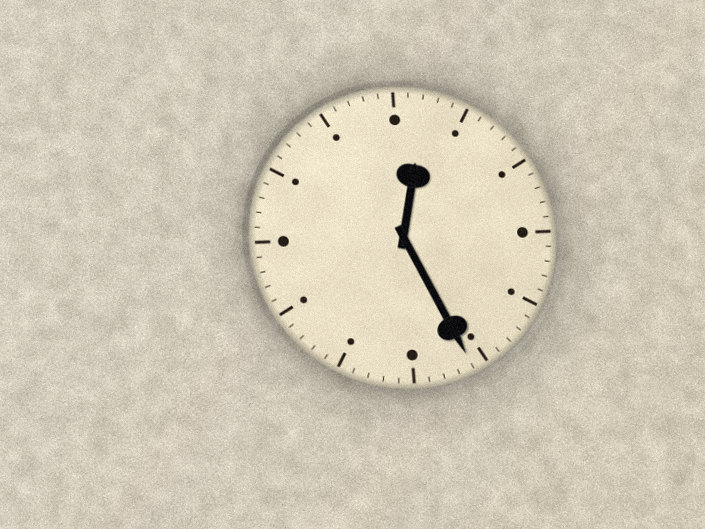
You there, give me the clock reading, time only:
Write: 12:26
